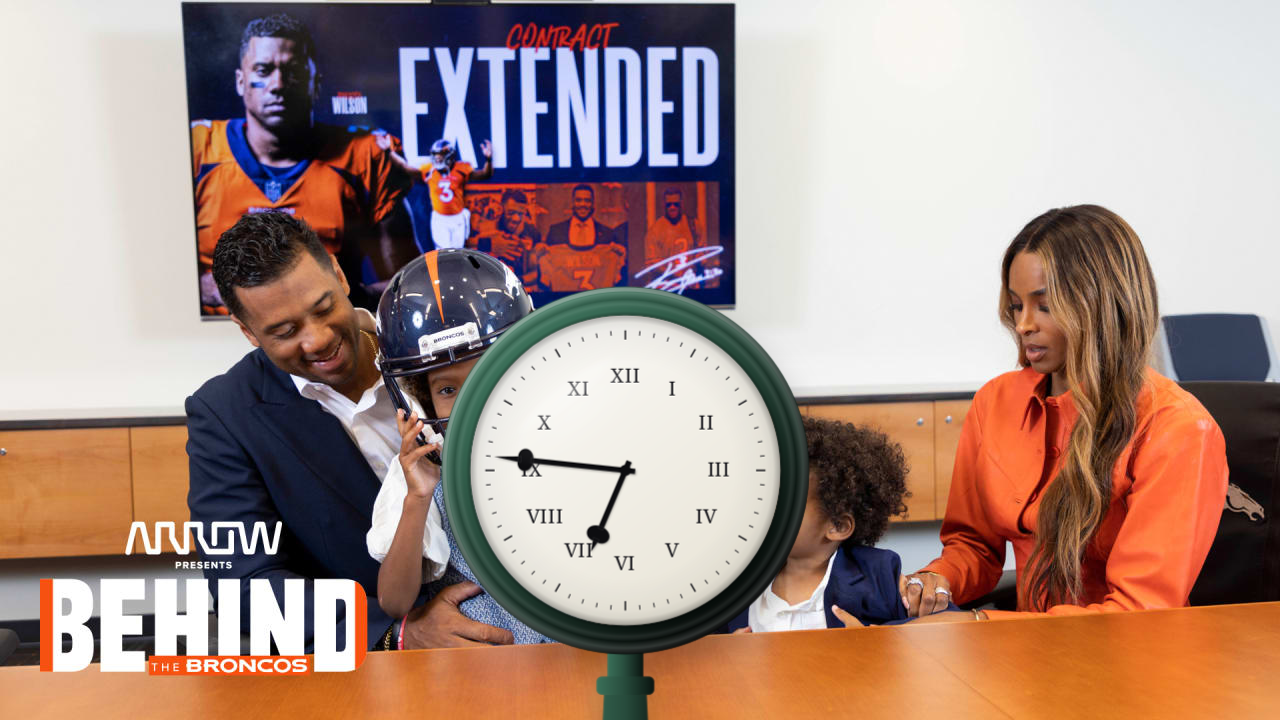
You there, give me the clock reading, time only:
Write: 6:46
